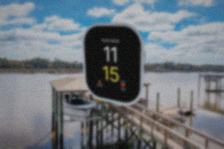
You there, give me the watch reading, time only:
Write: 11:15
